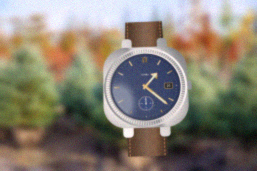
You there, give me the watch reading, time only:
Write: 1:22
